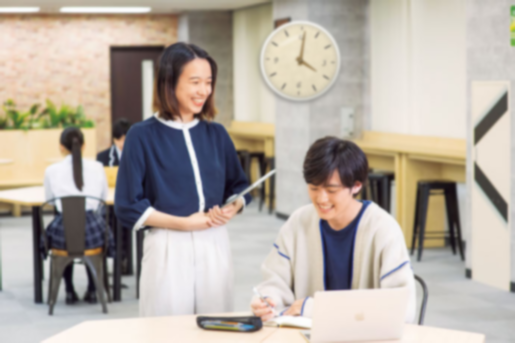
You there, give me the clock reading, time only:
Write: 4:01
